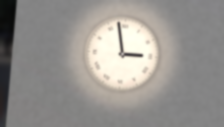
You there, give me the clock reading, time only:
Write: 2:58
